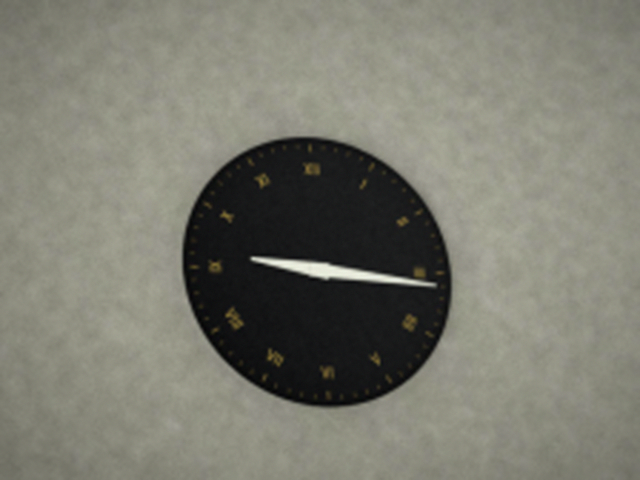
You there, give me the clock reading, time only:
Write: 9:16
